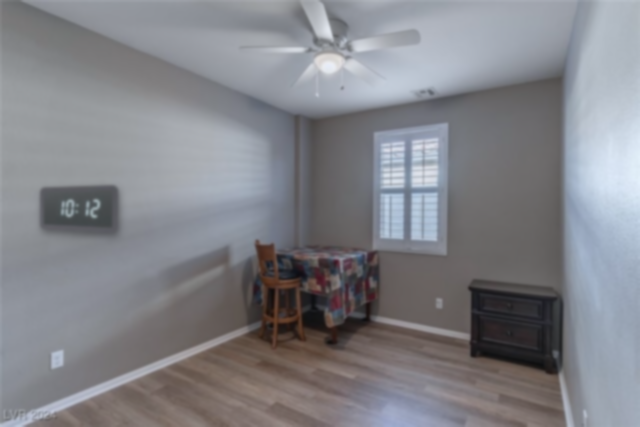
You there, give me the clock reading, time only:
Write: 10:12
